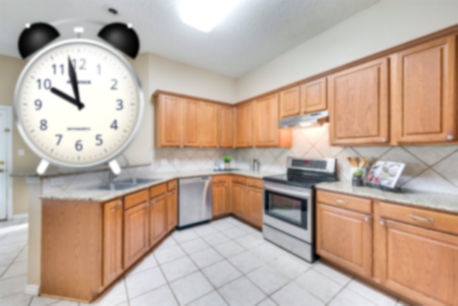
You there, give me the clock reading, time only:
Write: 9:58
